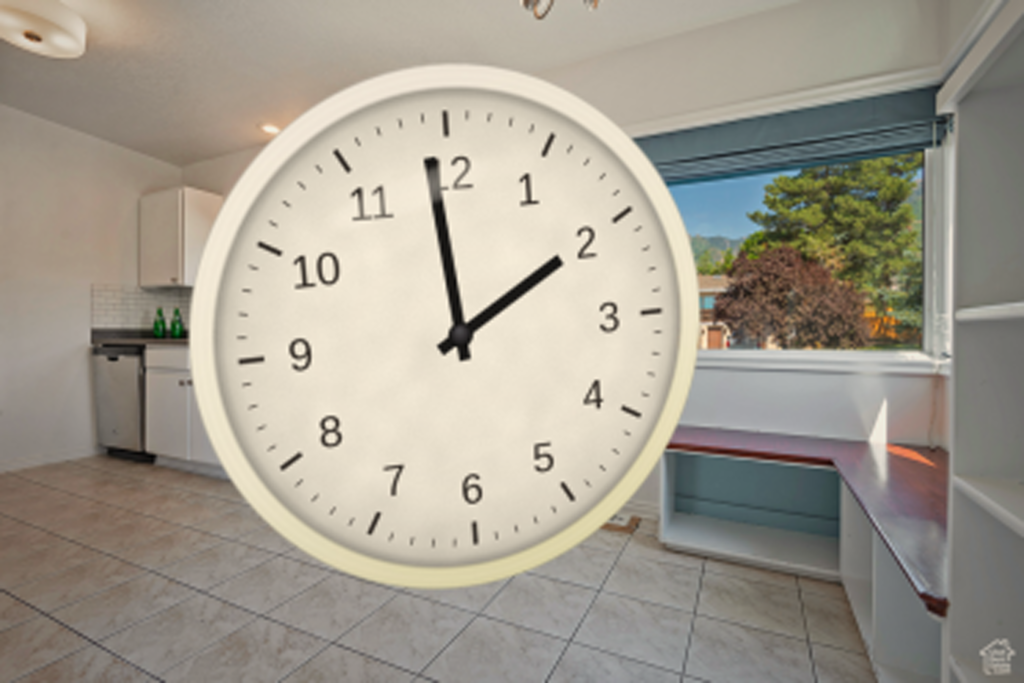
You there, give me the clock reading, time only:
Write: 1:59
